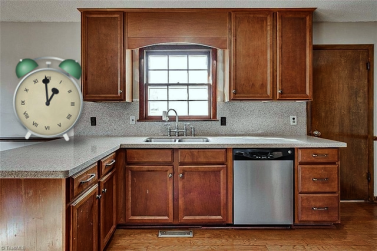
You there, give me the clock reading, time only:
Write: 12:59
